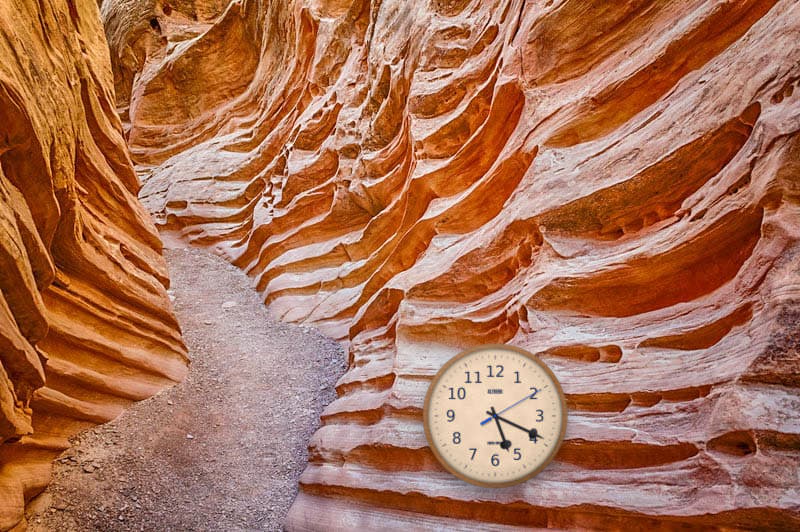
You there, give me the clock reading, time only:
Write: 5:19:10
